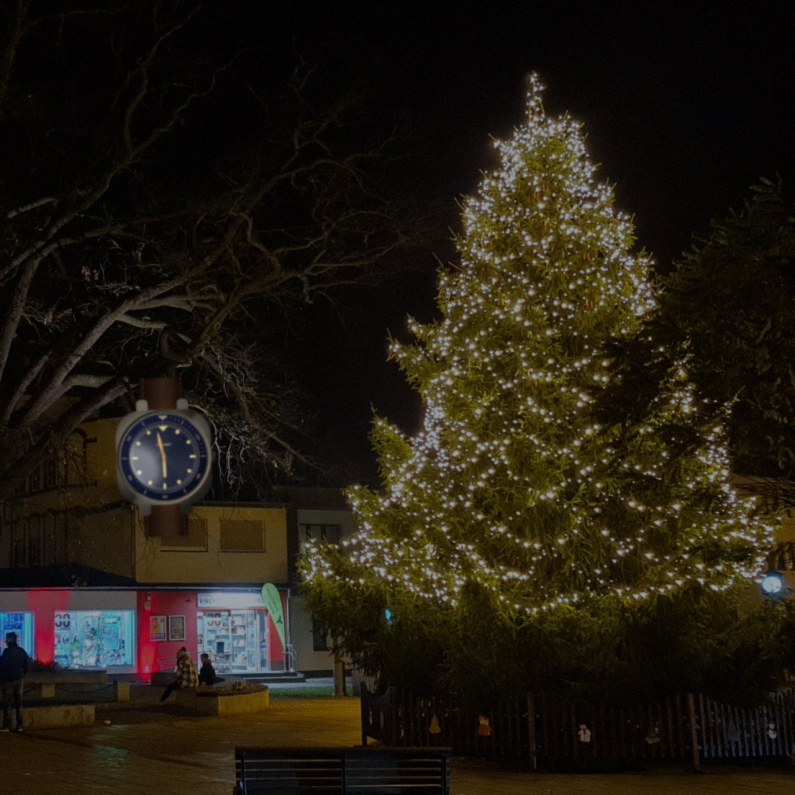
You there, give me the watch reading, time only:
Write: 5:58
